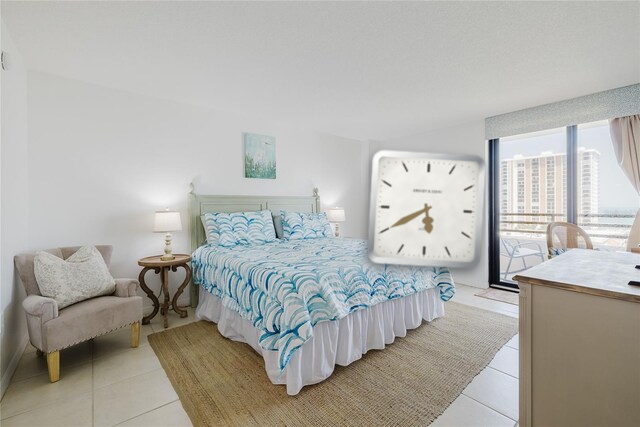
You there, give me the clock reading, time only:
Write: 5:40
